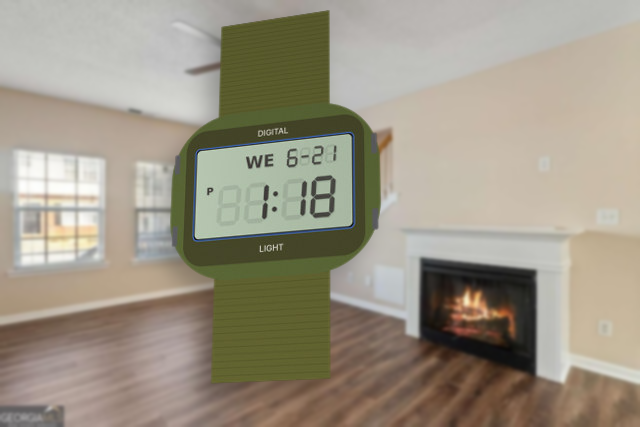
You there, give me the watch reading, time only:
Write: 1:18
